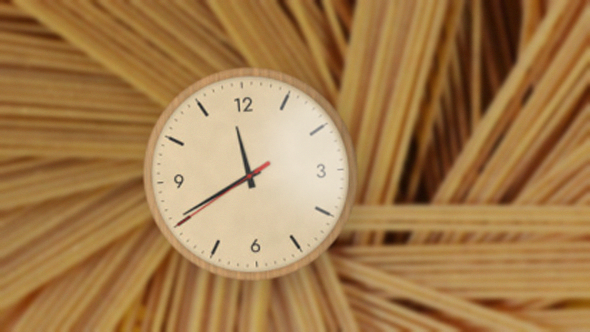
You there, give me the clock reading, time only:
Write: 11:40:40
